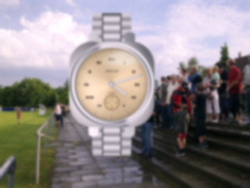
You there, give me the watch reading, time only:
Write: 4:12
